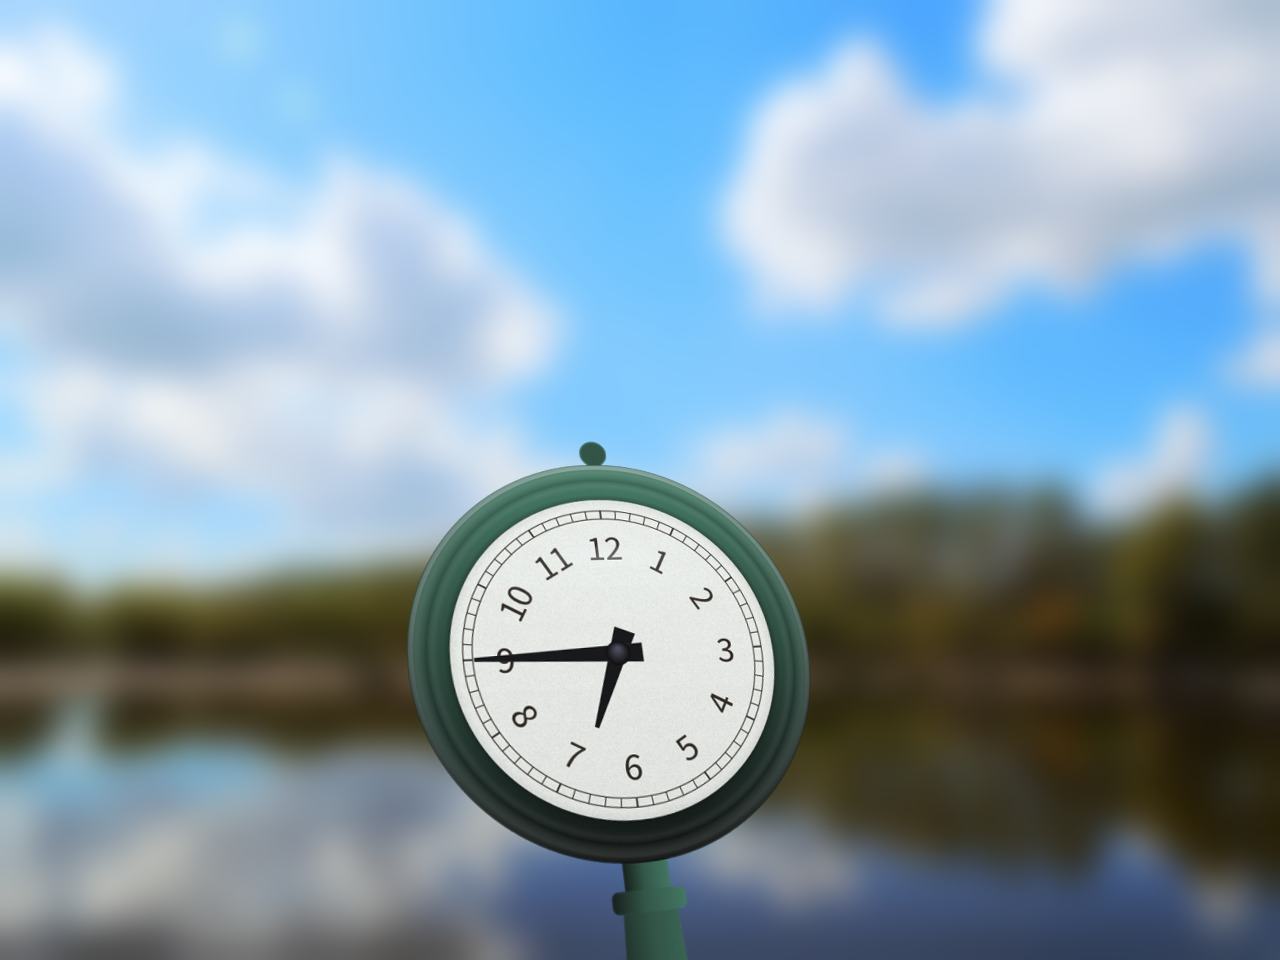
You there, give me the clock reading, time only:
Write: 6:45
